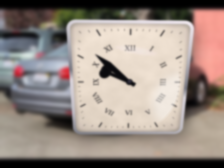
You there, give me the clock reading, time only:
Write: 9:52
